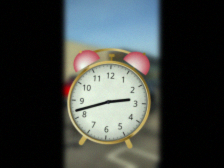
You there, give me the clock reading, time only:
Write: 2:42
